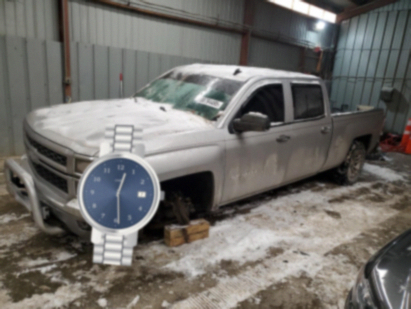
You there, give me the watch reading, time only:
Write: 12:29
